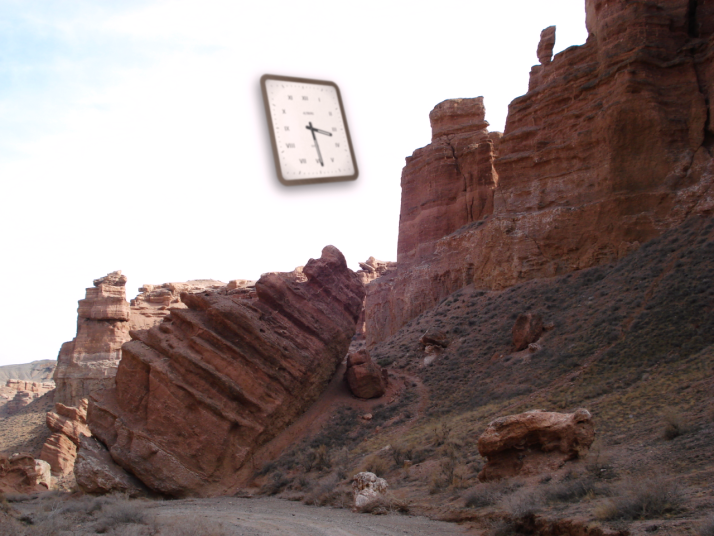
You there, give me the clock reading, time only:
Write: 3:29
